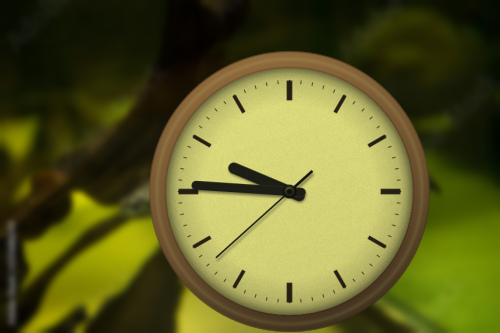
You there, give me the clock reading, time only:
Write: 9:45:38
